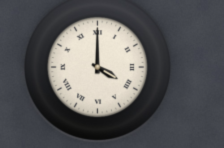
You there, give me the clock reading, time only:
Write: 4:00
